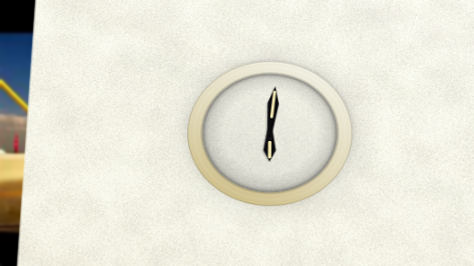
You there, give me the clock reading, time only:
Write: 6:01
